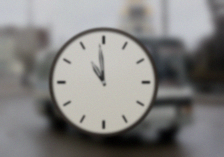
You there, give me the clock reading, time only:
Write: 10:59
